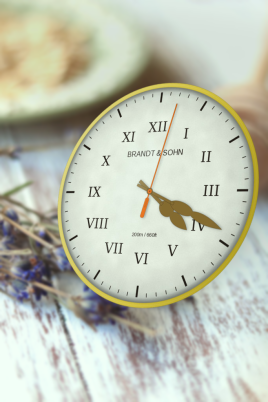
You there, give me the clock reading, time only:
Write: 4:19:02
